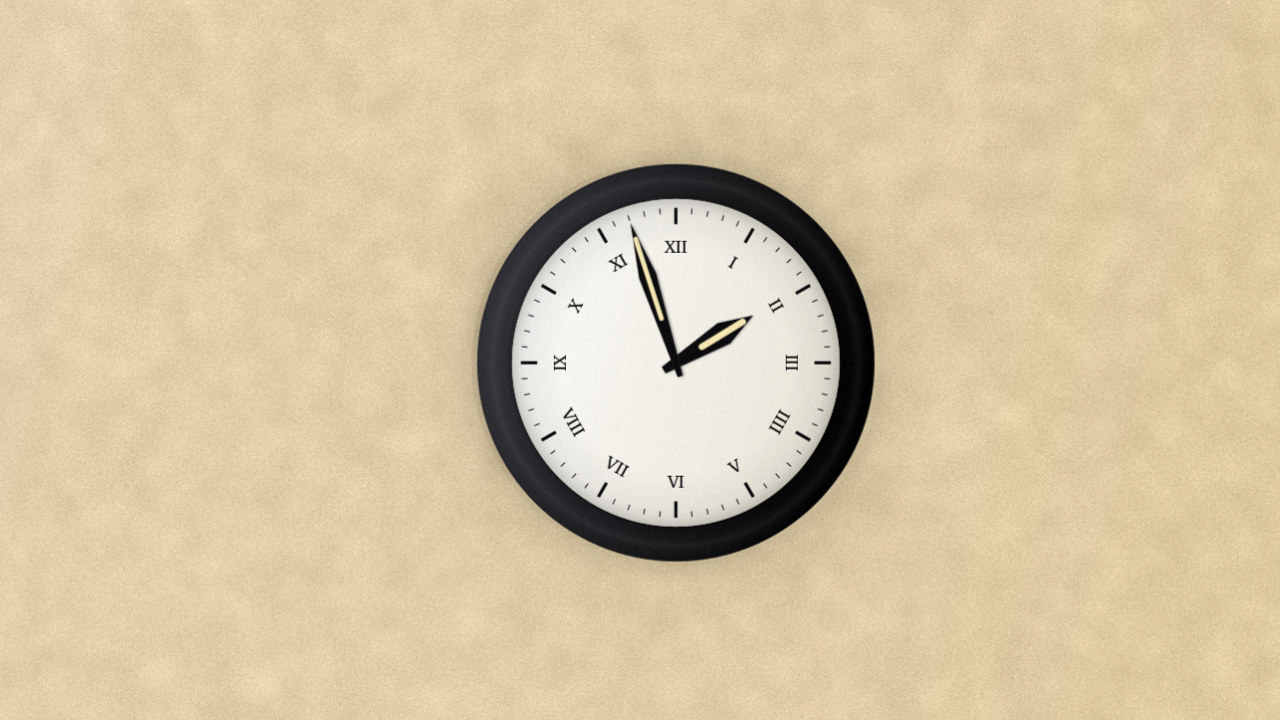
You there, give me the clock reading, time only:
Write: 1:57
